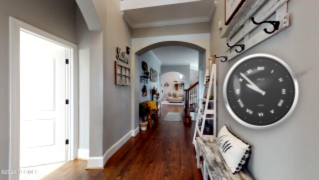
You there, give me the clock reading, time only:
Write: 9:52
